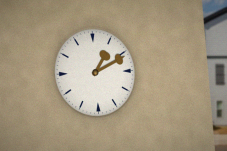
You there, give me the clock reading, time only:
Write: 1:11
